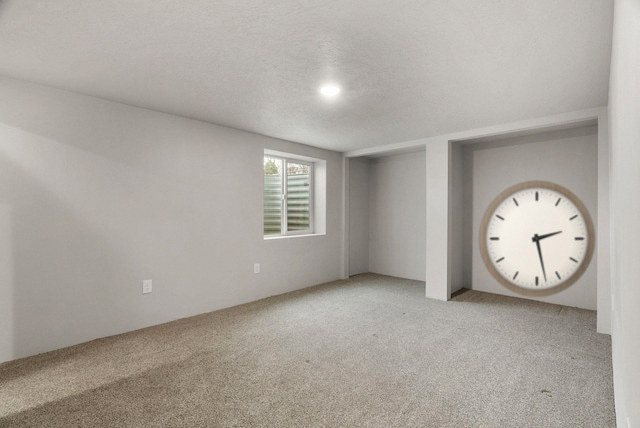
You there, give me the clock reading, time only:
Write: 2:28
